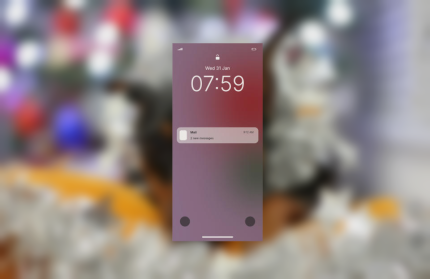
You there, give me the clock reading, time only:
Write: 7:59
